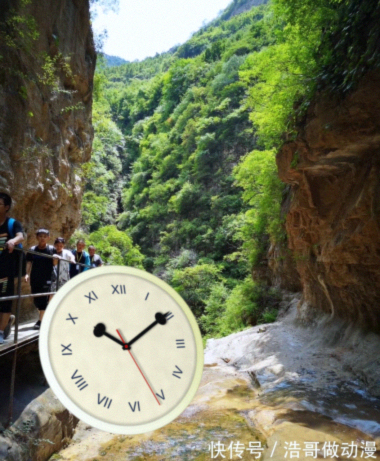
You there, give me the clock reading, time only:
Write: 10:09:26
